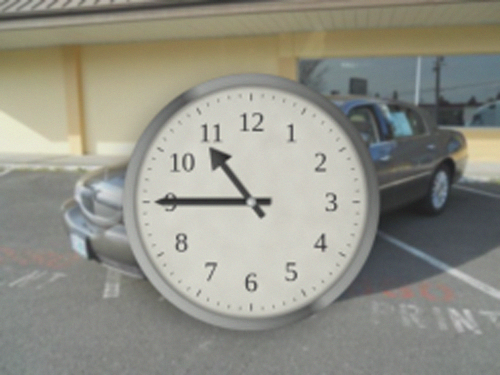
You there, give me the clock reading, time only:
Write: 10:45
